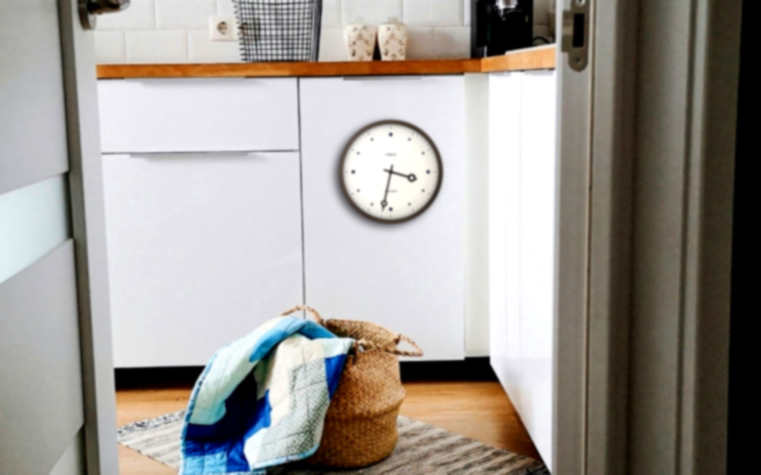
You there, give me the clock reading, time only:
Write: 3:32
